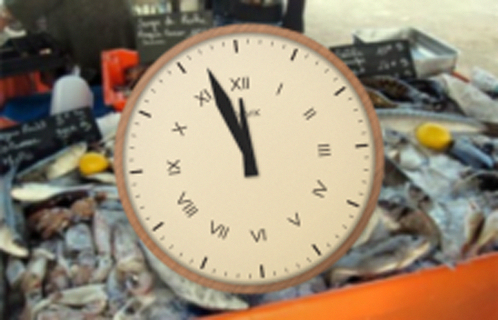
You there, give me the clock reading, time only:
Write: 11:57
